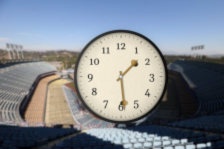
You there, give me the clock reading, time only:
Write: 1:29
